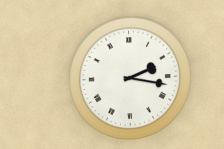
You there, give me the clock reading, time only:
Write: 2:17
